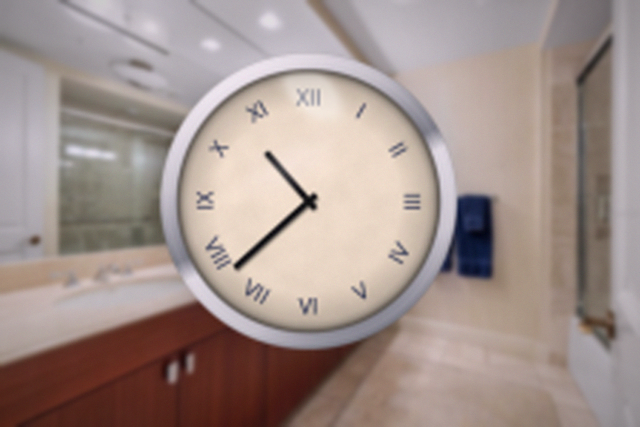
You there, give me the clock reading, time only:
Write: 10:38
